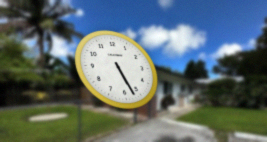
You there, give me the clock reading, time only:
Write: 5:27
